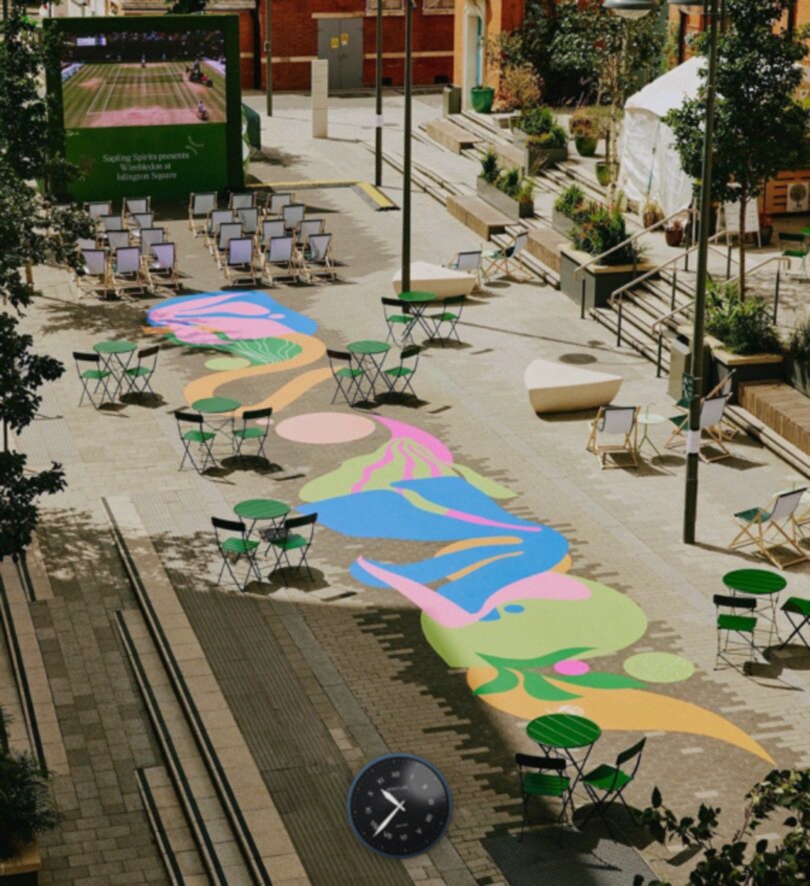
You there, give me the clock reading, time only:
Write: 10:38
